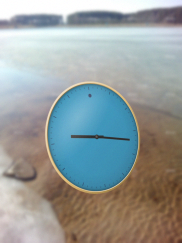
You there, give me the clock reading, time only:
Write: 9:17
